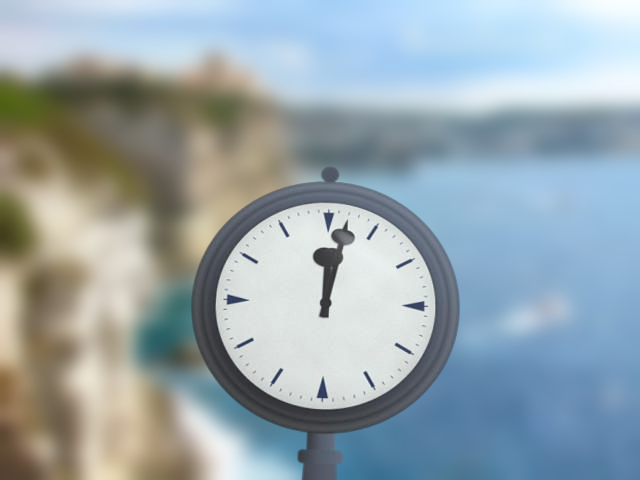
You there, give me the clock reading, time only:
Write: 12:02
